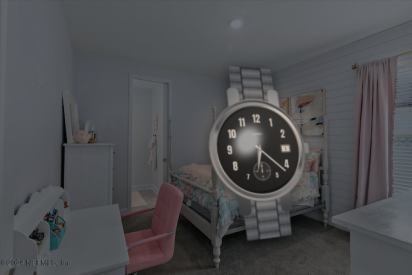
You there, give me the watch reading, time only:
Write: 6:22
